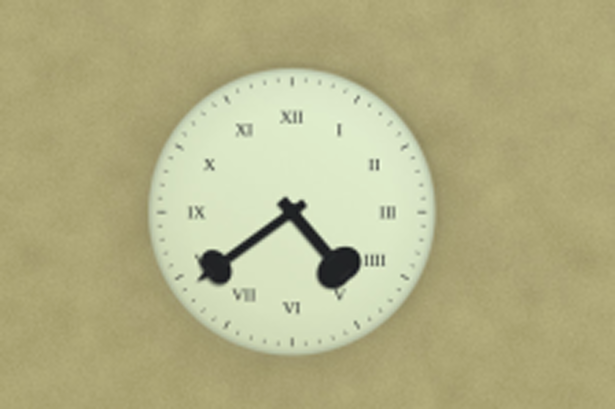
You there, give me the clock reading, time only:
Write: 4:39
